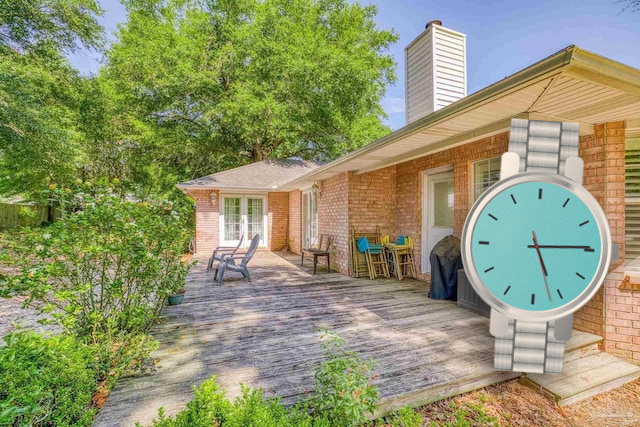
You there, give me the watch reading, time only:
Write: 5:14:27
